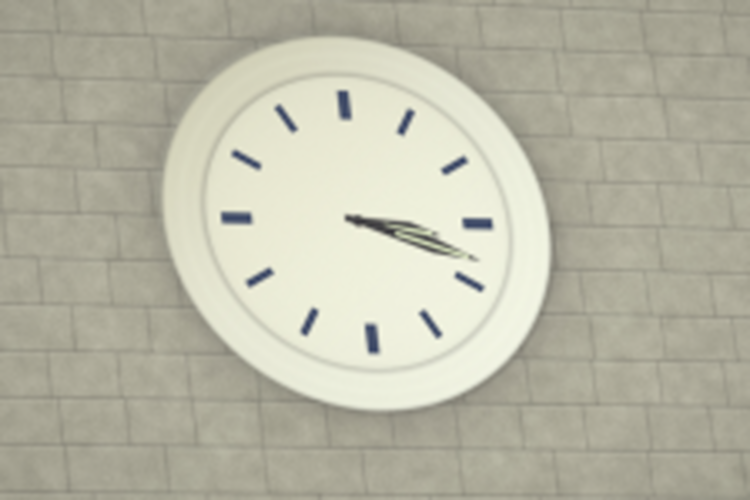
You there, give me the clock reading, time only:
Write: 3:18
